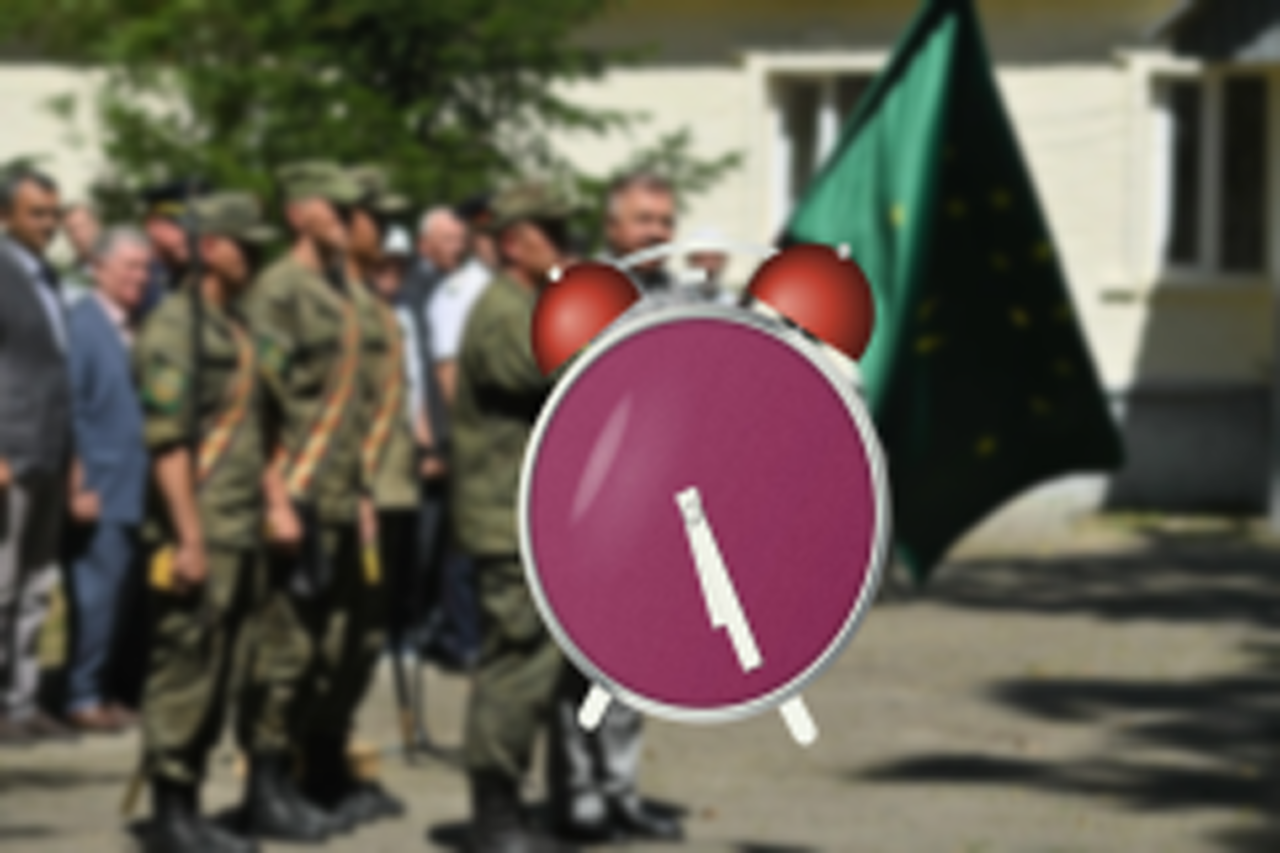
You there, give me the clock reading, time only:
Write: 5:26
